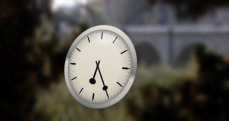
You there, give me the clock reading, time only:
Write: 6:25
